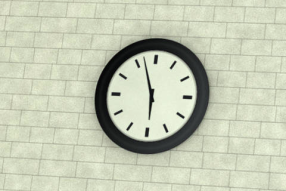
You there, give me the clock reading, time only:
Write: 5:57
